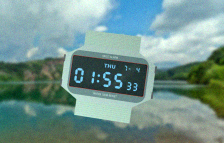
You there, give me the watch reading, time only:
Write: 1:55:33
